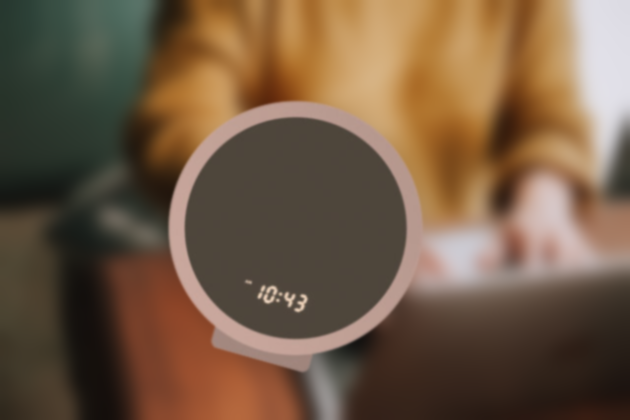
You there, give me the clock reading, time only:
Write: 10:43
